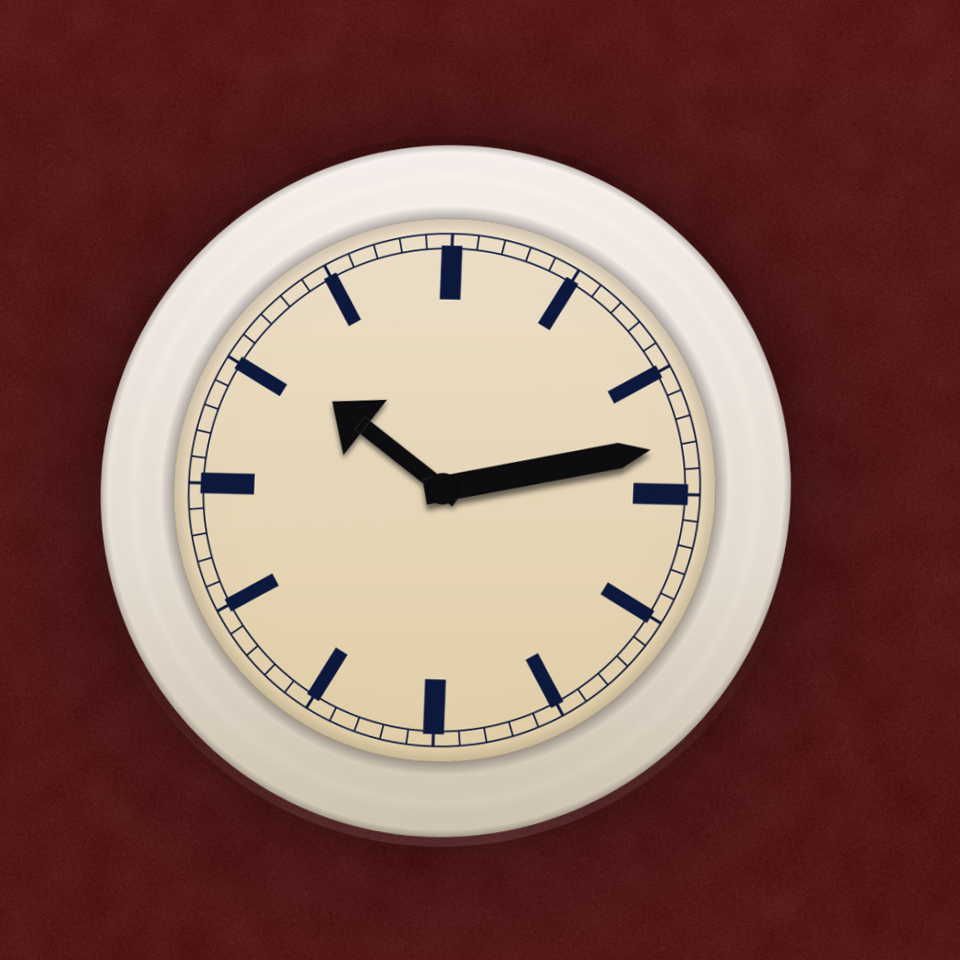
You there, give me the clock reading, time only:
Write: 10:13
